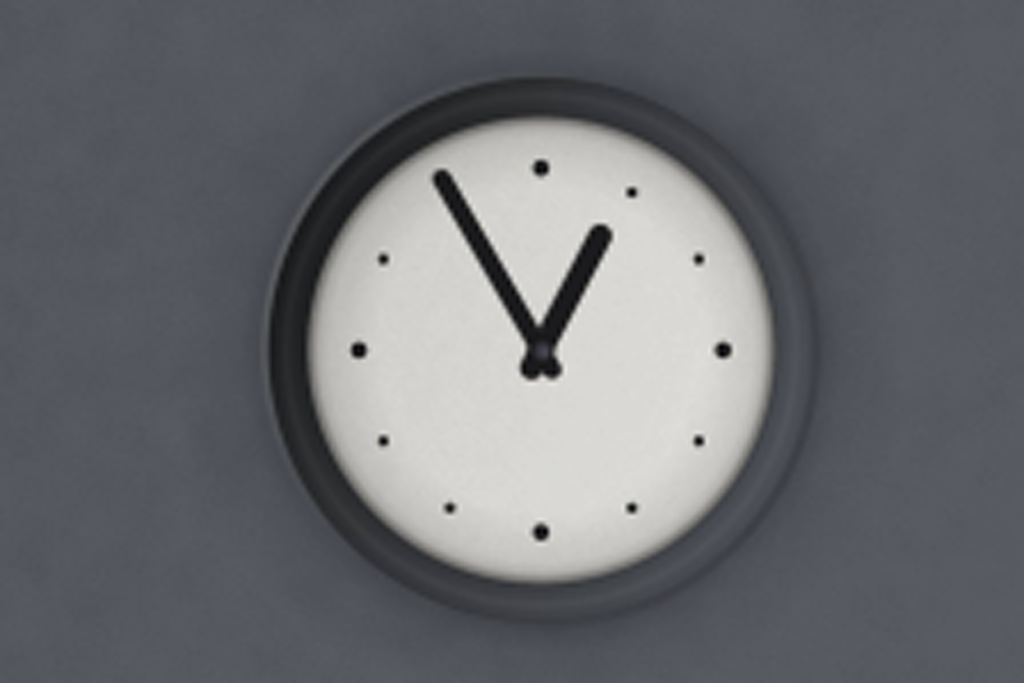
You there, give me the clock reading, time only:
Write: 12:55
